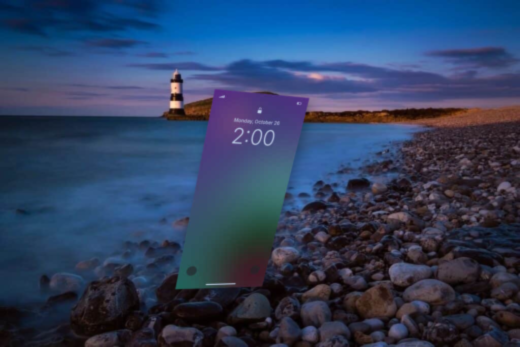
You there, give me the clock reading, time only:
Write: 2:00
